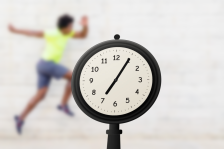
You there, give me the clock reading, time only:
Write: 7:05
